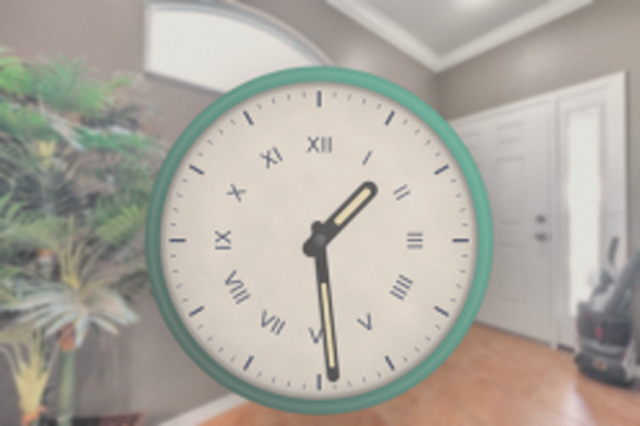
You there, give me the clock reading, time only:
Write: 1:29
